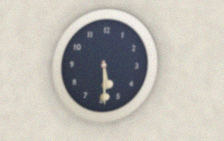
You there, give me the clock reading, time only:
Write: 5:29
